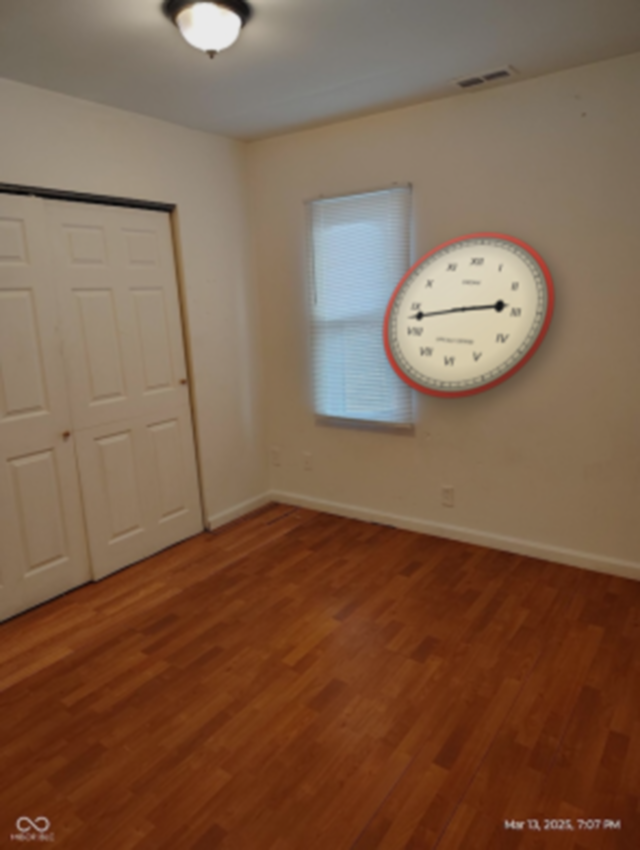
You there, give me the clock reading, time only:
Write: 2:43
